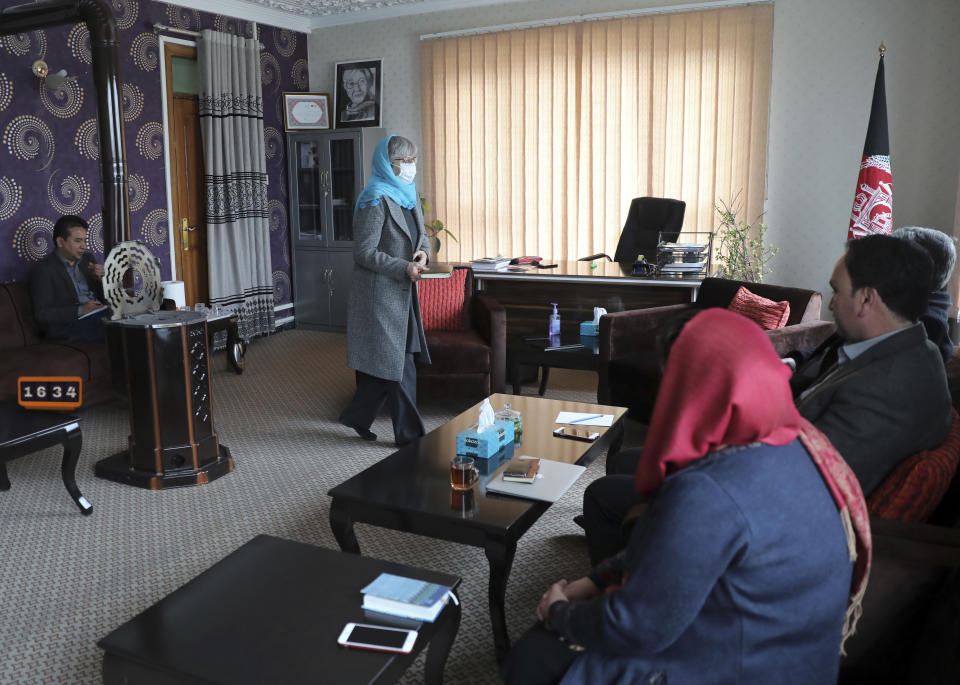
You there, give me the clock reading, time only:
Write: 16:34
